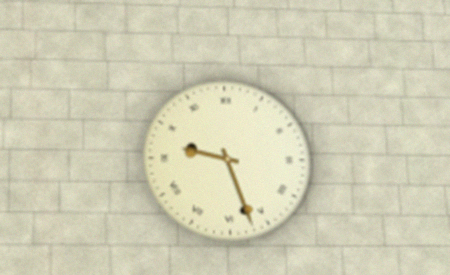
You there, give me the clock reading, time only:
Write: 9:27
